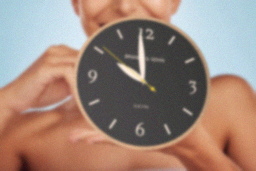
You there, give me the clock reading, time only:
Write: 9:58:51
